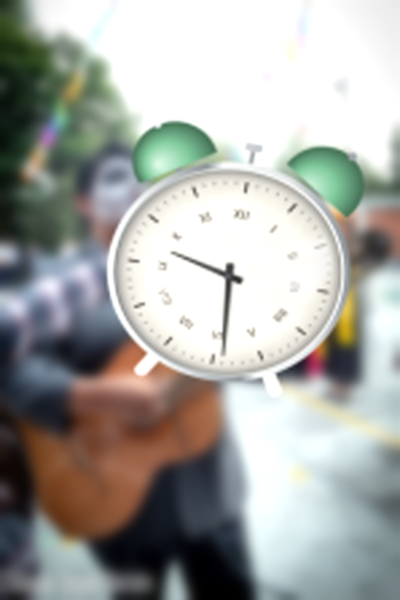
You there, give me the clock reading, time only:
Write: 9:29
